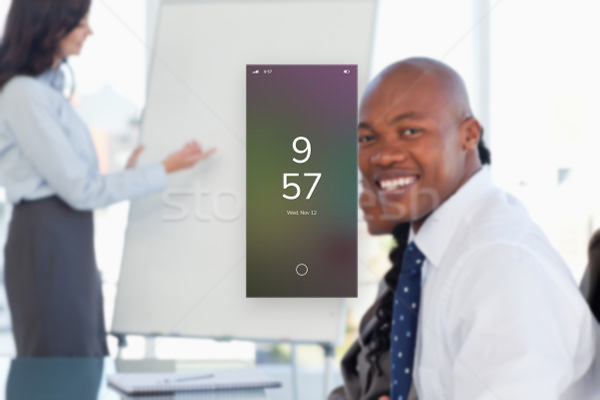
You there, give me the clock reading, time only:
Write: 9:57
